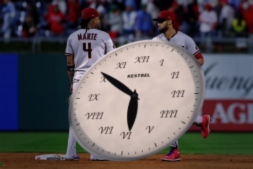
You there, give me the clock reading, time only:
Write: 5:51
